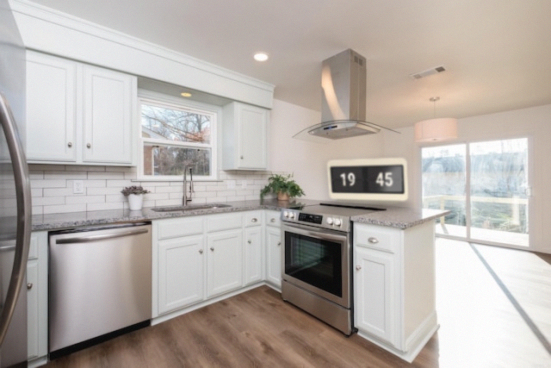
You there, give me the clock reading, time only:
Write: 19:45
